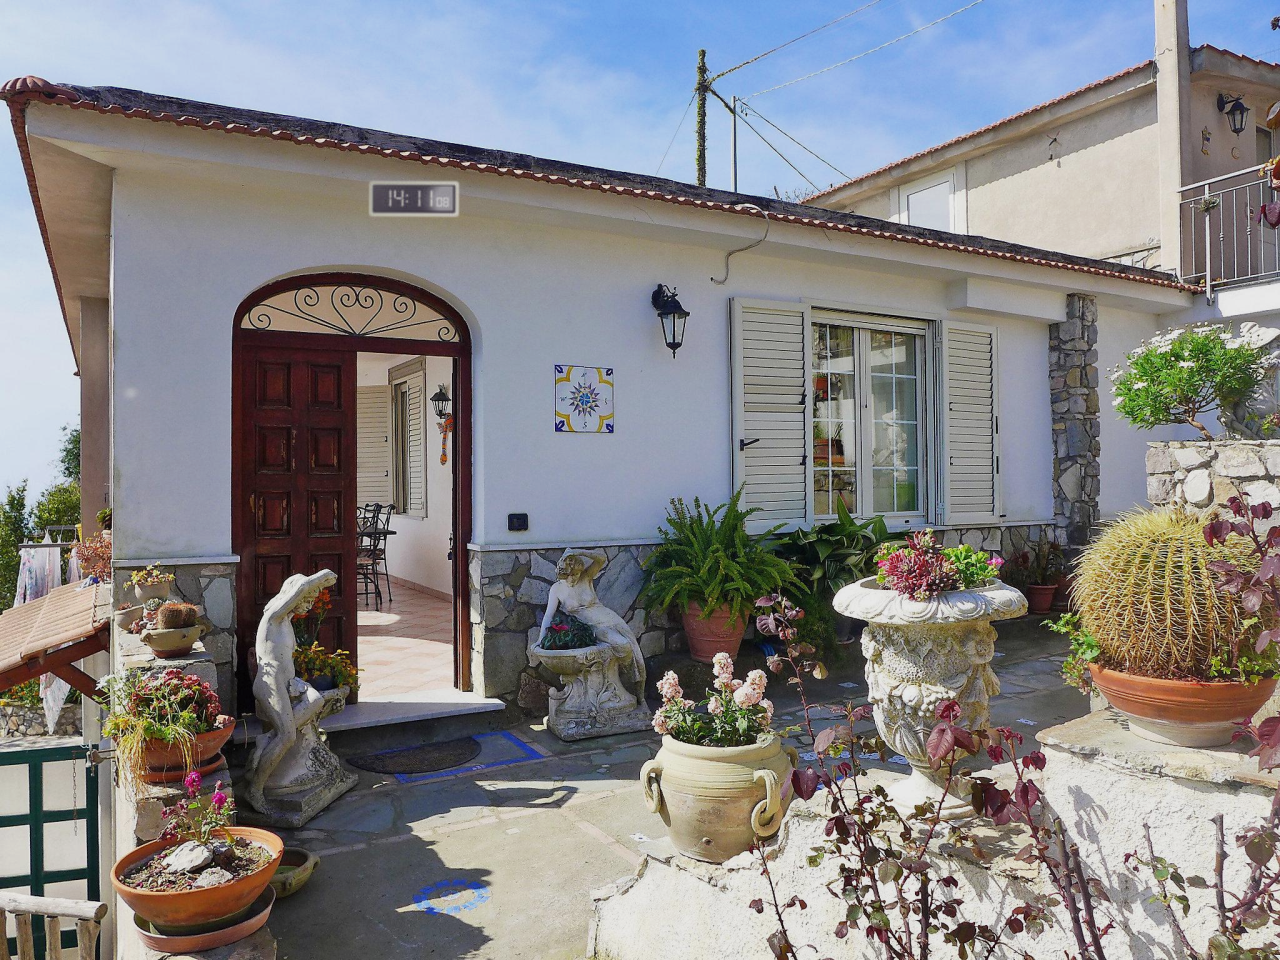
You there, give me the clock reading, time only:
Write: 14:11
